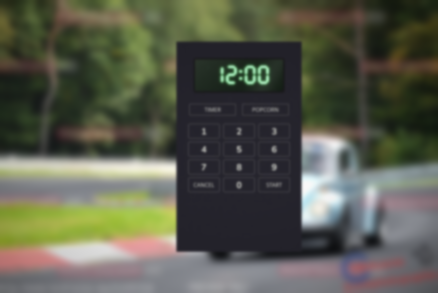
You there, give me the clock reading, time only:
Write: 12:00
